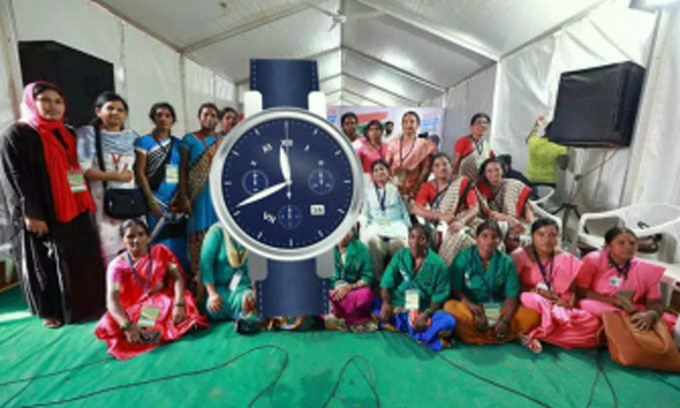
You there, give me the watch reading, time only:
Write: 11:41
